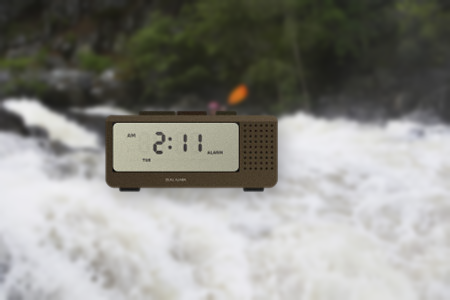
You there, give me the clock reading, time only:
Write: 2:11
